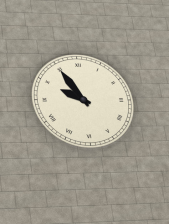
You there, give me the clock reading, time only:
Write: 9:55
